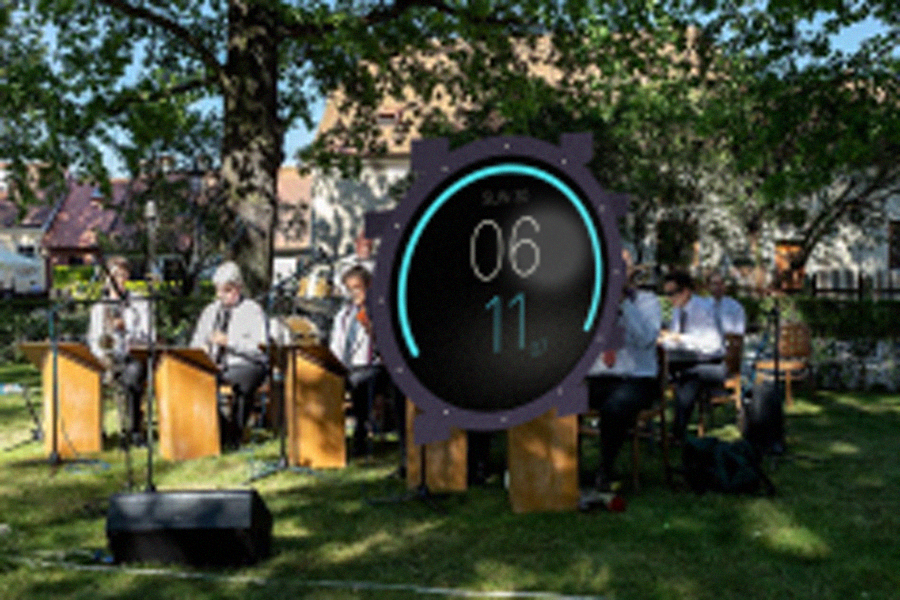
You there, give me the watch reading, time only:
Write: 6:11
